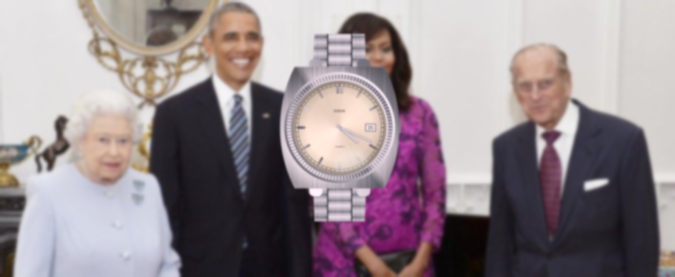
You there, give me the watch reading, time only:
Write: 4:19
